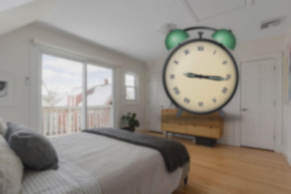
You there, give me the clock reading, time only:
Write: 9:16
